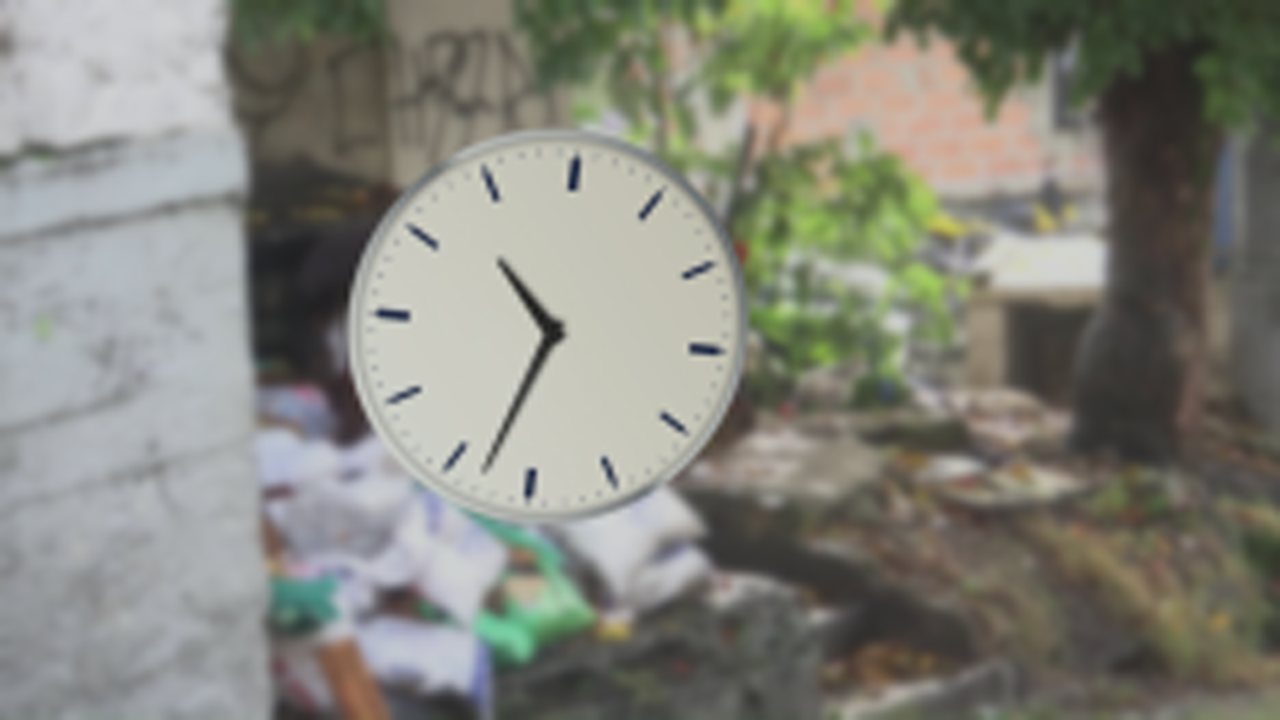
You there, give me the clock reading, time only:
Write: 10:33
